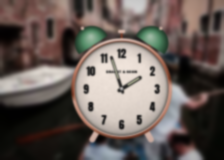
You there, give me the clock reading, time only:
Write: 1:57
